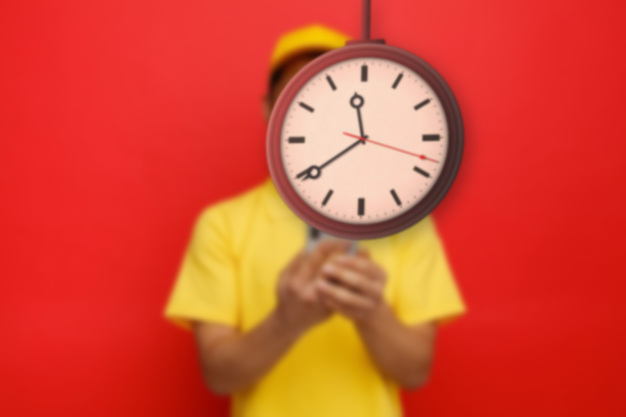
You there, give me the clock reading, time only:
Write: 11:39:18
